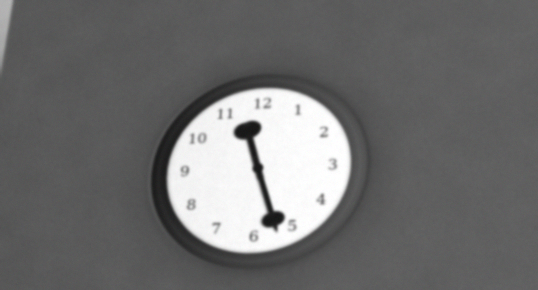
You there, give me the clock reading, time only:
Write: 11:27
